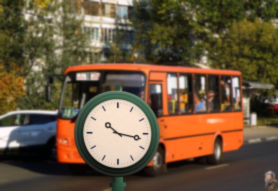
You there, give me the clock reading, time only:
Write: 10:17
